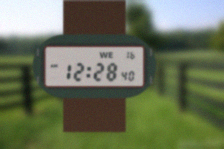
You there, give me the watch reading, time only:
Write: 12:28:40
